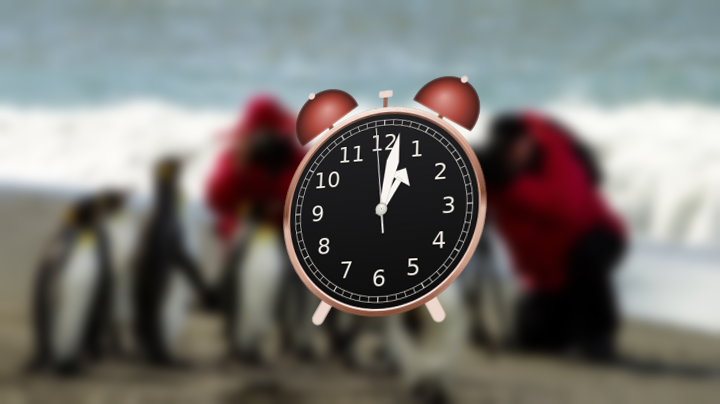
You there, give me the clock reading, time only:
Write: 1:01:59
